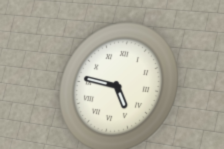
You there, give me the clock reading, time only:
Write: 4:46
